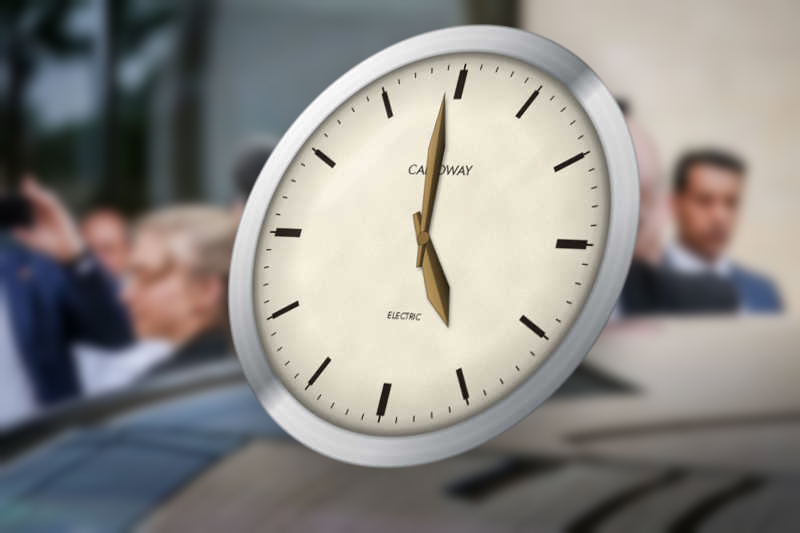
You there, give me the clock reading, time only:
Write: 4:59
